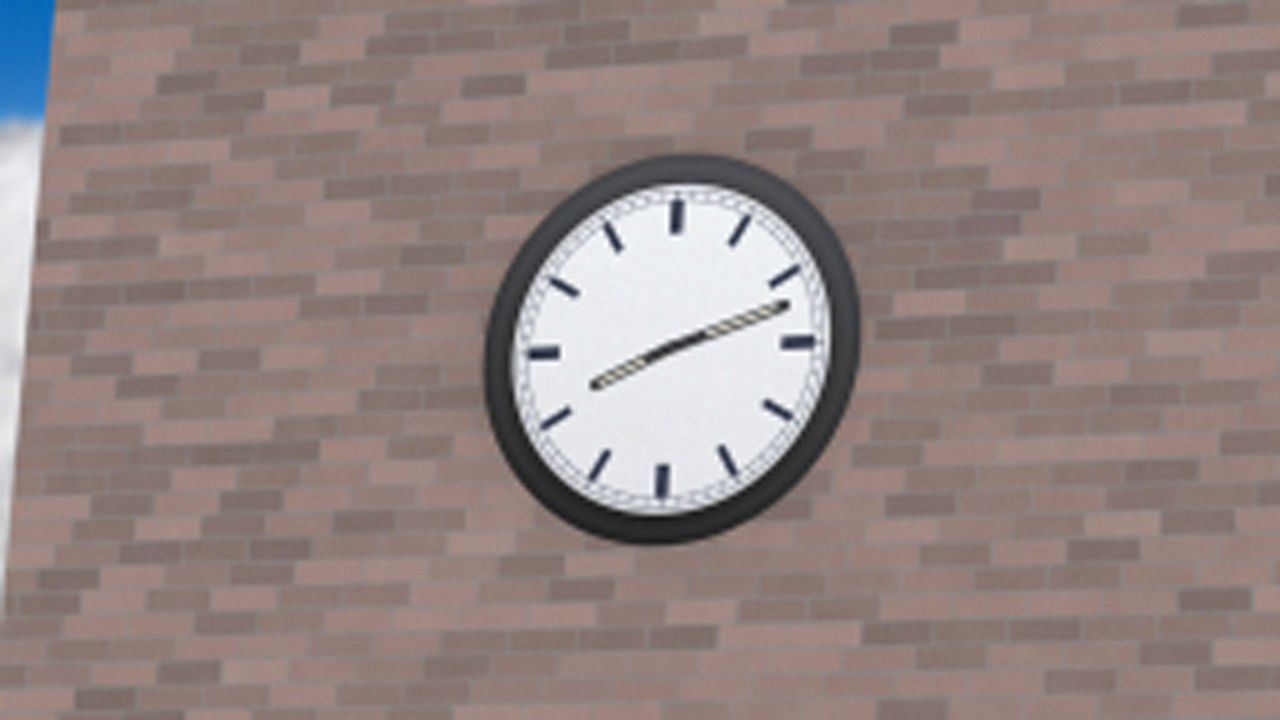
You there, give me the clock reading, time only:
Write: 8:12
